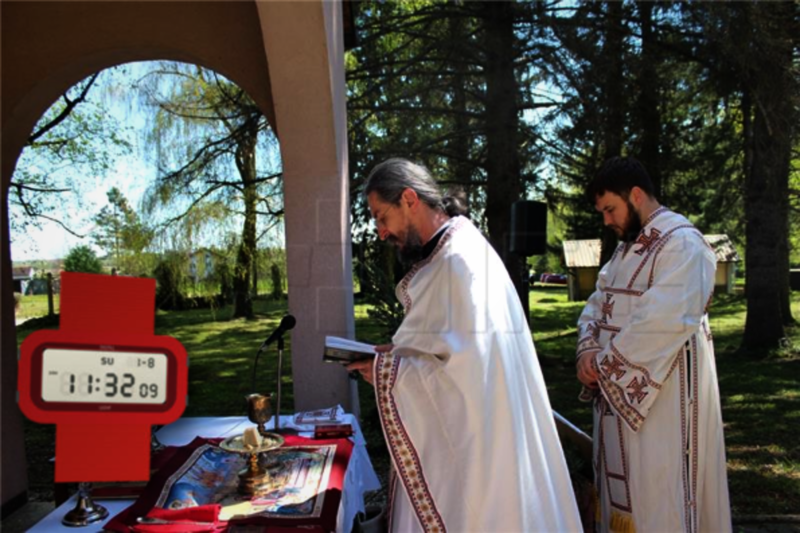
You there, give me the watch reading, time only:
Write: 11:32:09
